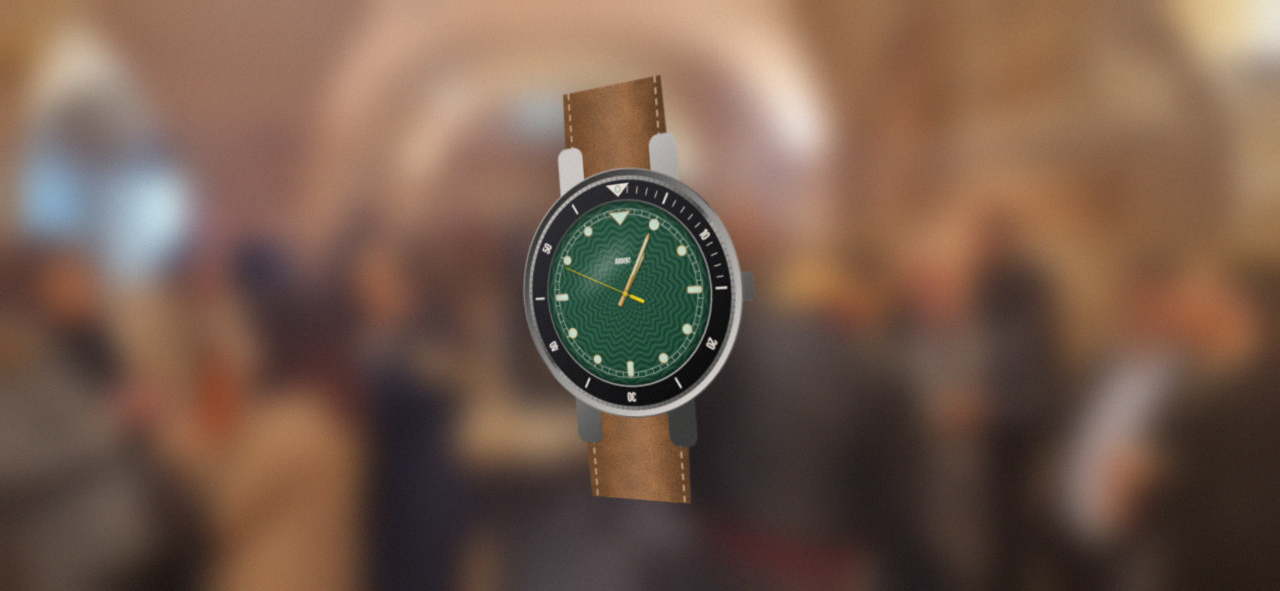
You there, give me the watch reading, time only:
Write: 1:04:49
